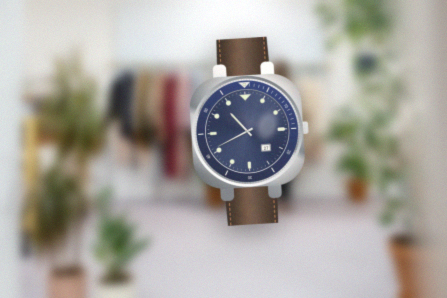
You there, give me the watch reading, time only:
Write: 10:41
